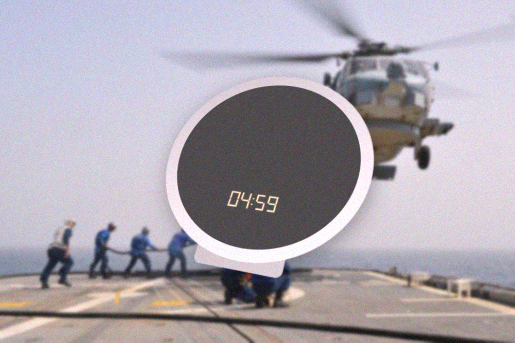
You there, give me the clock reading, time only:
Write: 4:59
